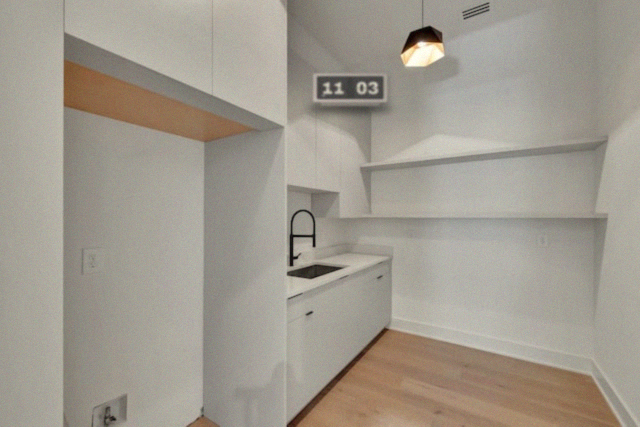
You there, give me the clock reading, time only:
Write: 11:03
